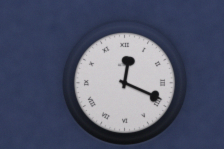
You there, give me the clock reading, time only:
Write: 12:19
